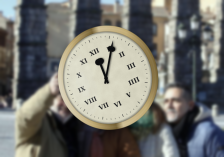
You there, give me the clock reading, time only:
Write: 12:06
